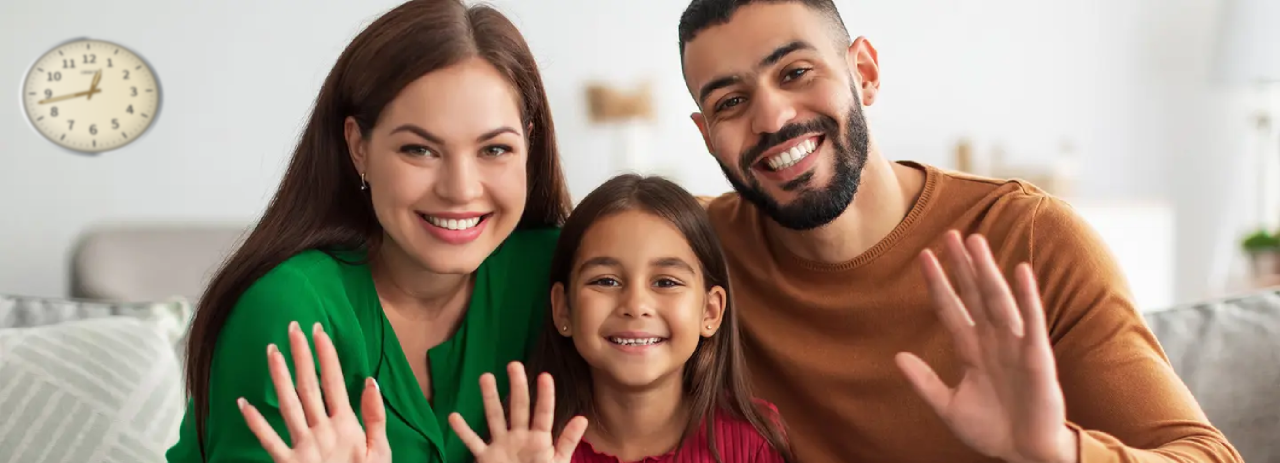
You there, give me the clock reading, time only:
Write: 12:43
